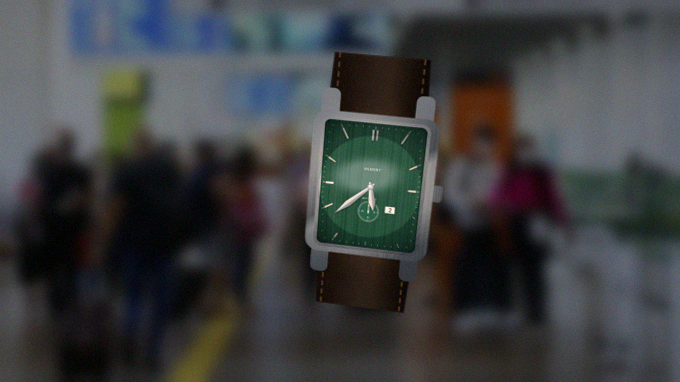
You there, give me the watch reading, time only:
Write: 5:38
